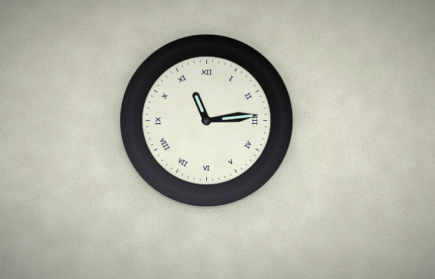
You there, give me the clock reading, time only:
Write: 11:14
